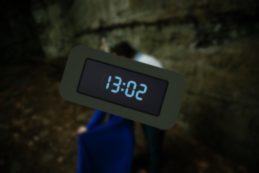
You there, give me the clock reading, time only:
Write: 13:02
